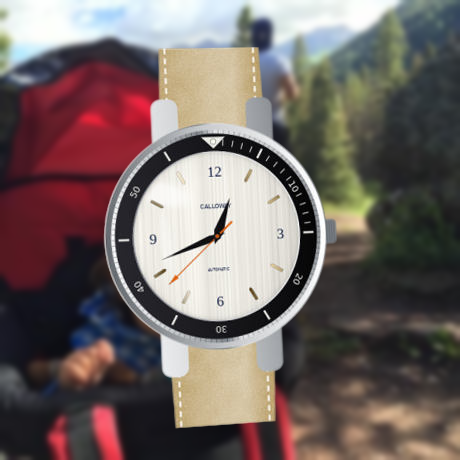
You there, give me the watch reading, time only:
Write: 12:41:38
